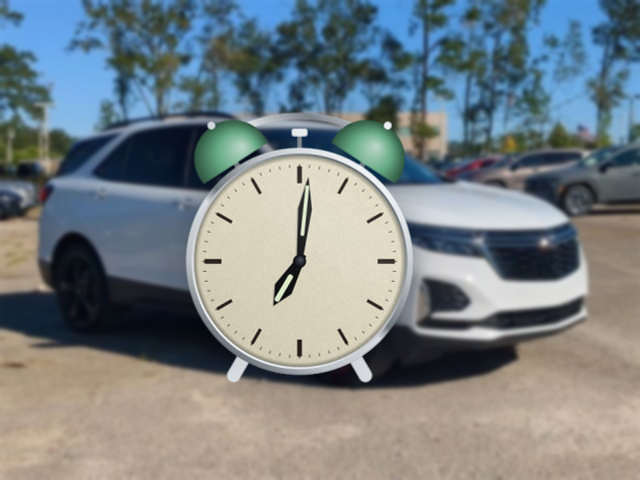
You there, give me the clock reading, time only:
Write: 7:01
